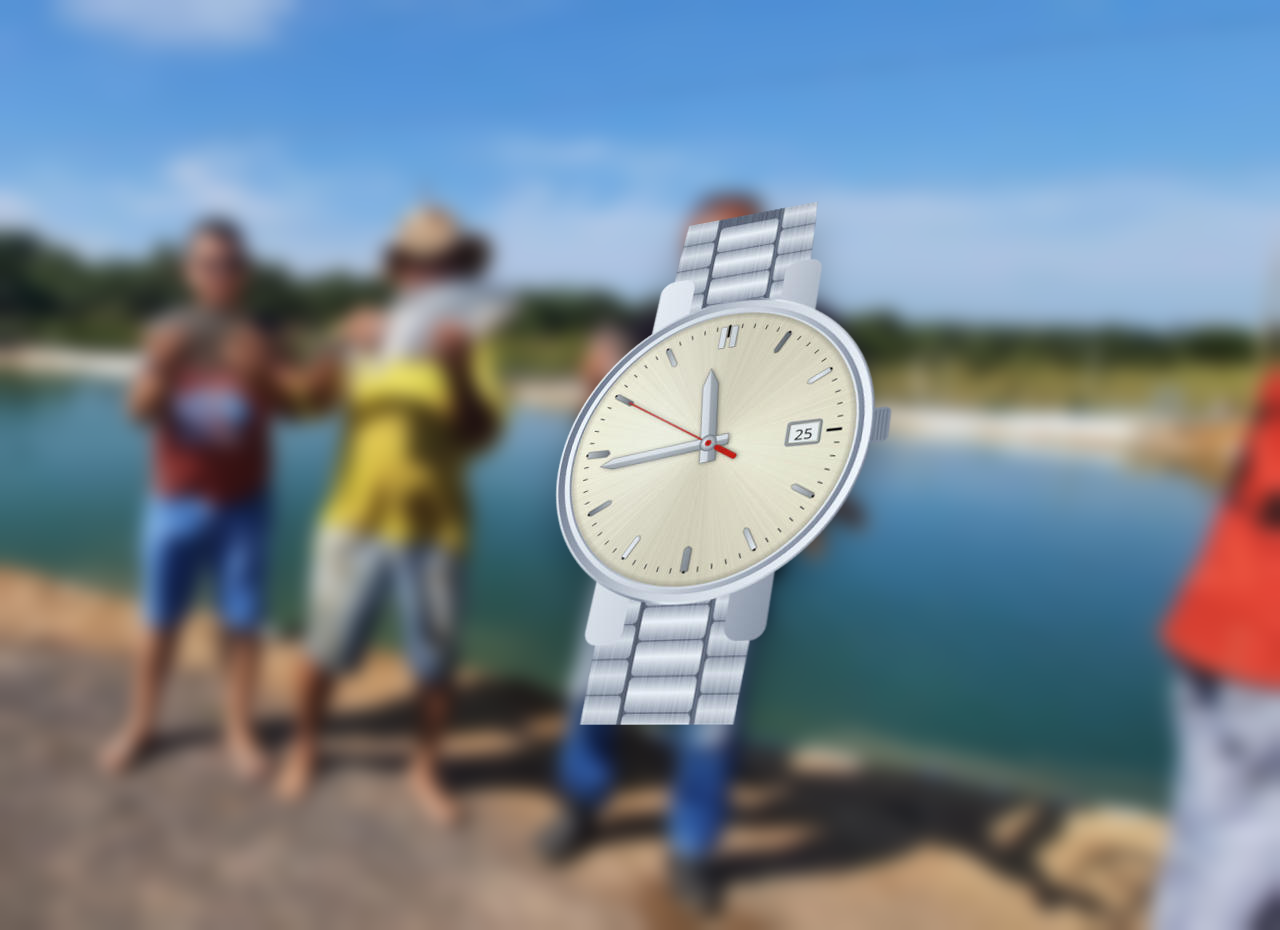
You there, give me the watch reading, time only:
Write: 11:43:50
